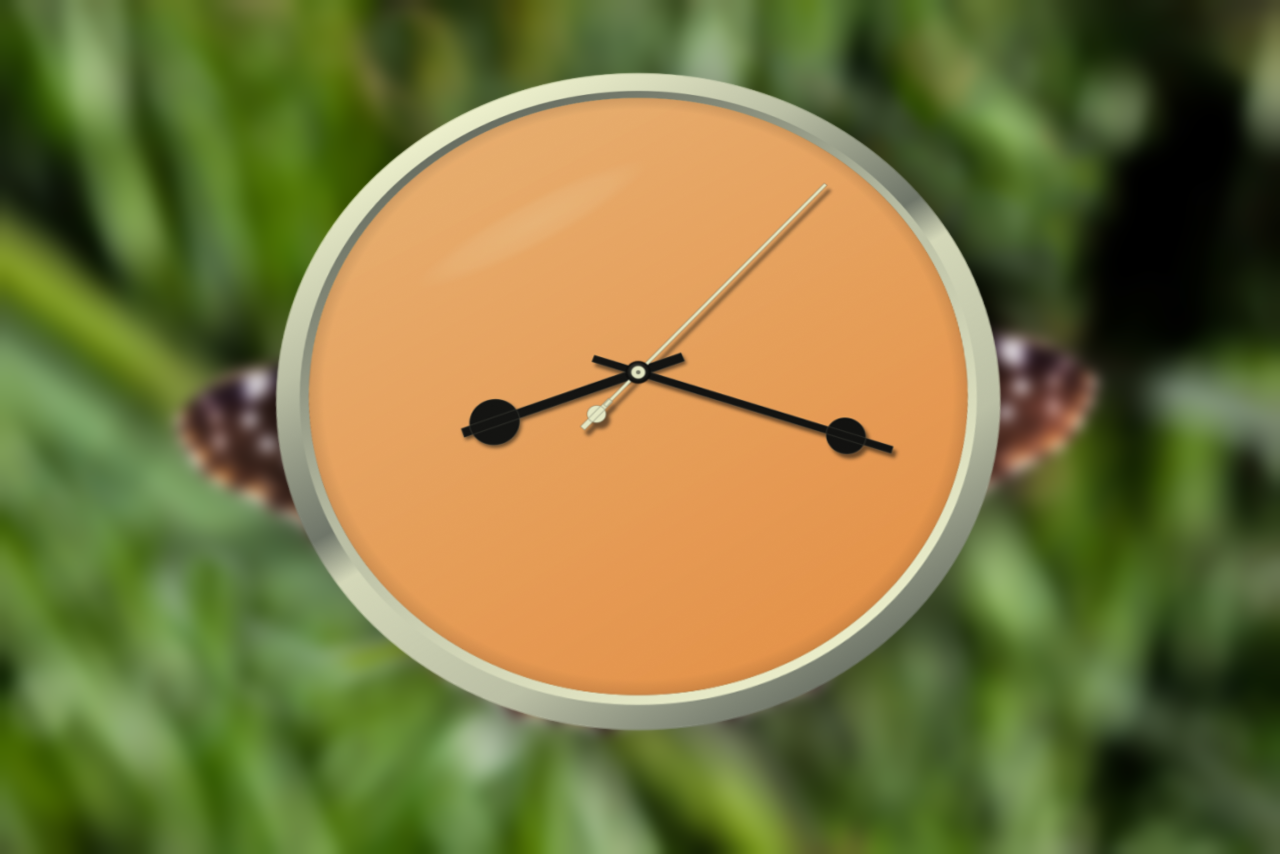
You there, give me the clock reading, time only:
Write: 8:18:07
